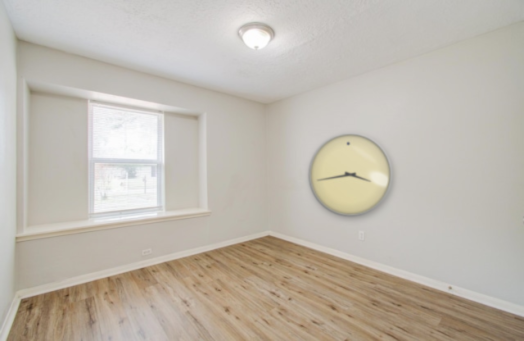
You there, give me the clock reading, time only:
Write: 3:44
